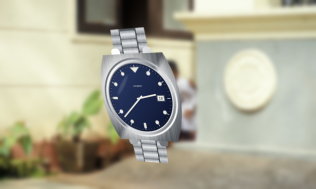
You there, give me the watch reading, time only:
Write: 2:38
